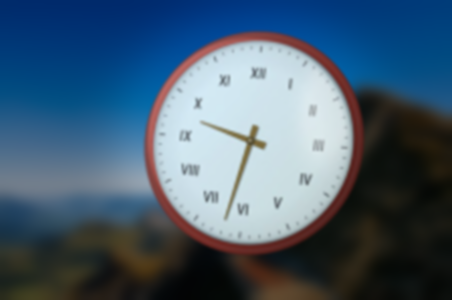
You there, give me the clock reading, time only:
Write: 9:32
